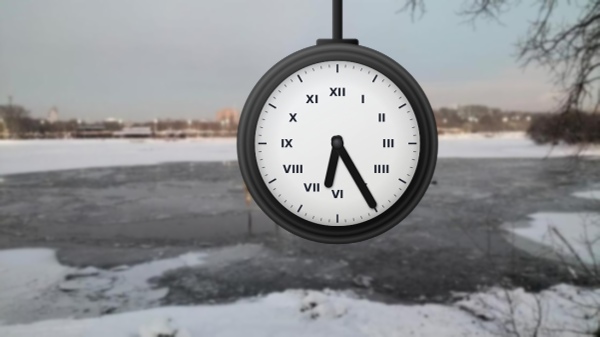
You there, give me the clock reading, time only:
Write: 6:25
